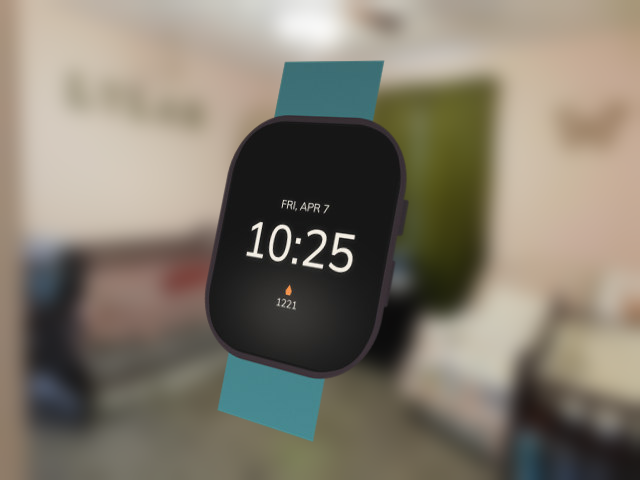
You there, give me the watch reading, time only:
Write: 10:25
